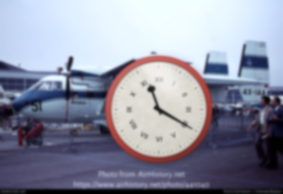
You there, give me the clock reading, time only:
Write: 11:20
